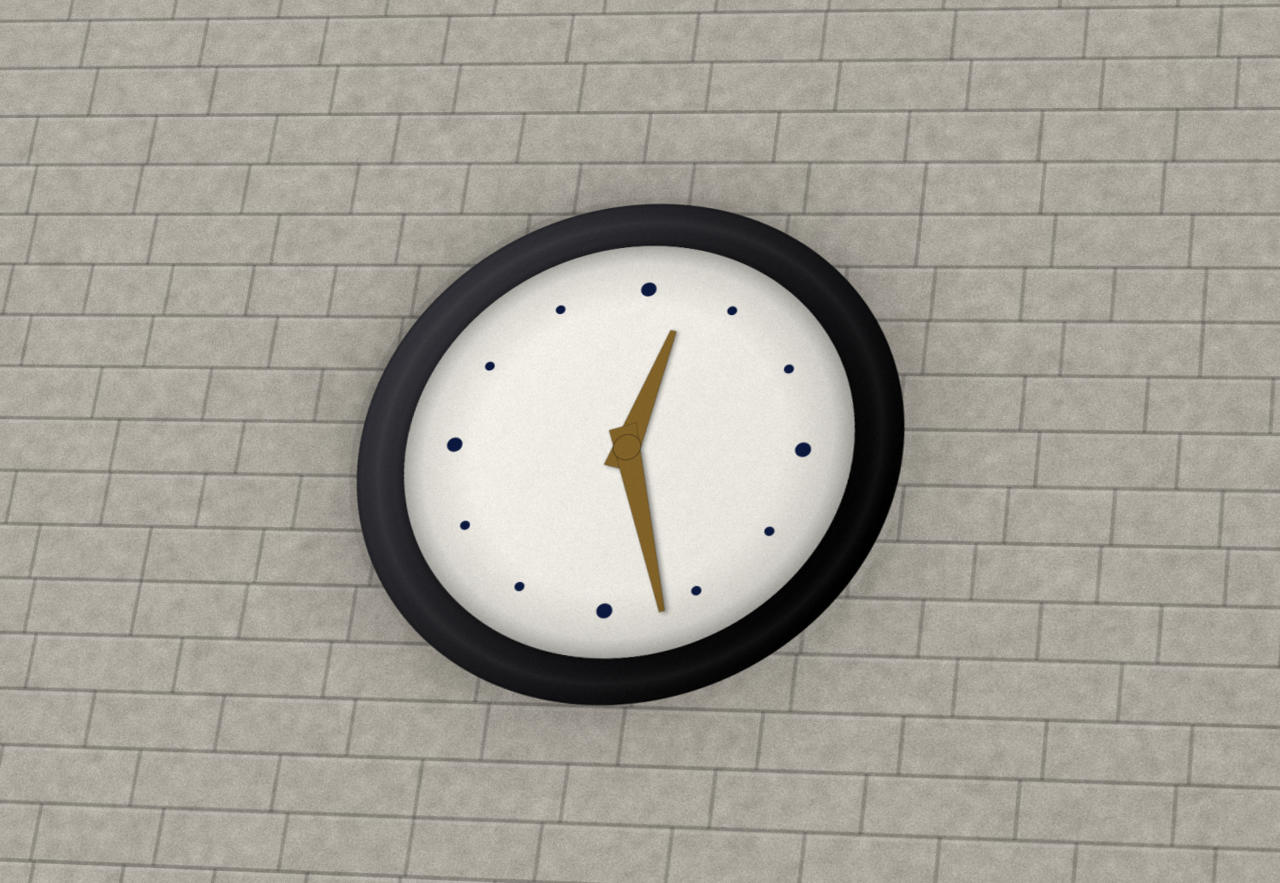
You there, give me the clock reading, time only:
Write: 12:27
